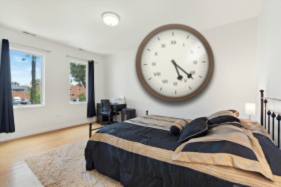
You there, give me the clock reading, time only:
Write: 5:22
